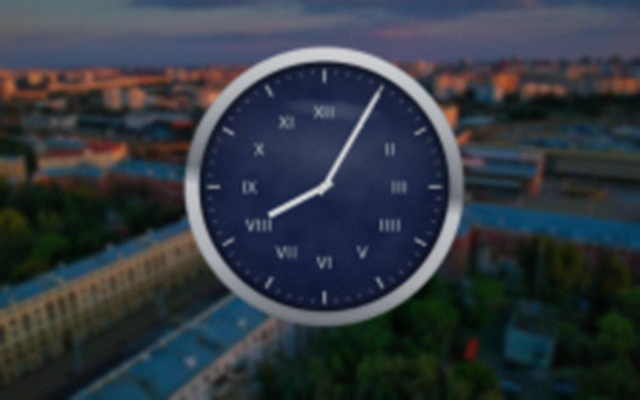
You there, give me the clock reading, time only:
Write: 8:05
